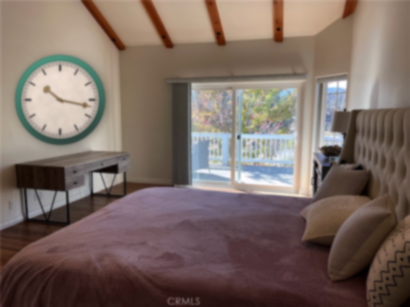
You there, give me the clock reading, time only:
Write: 10:17
